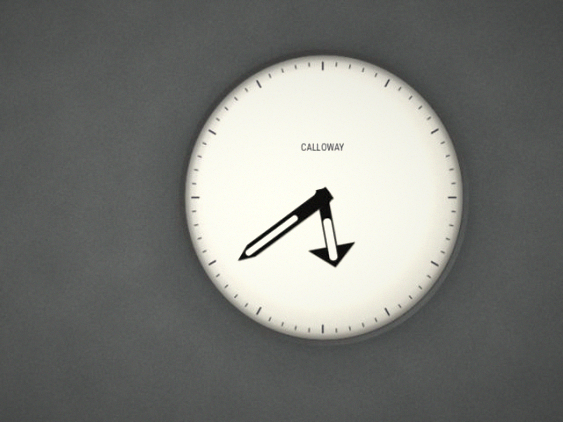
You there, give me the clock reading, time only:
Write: 5:39
